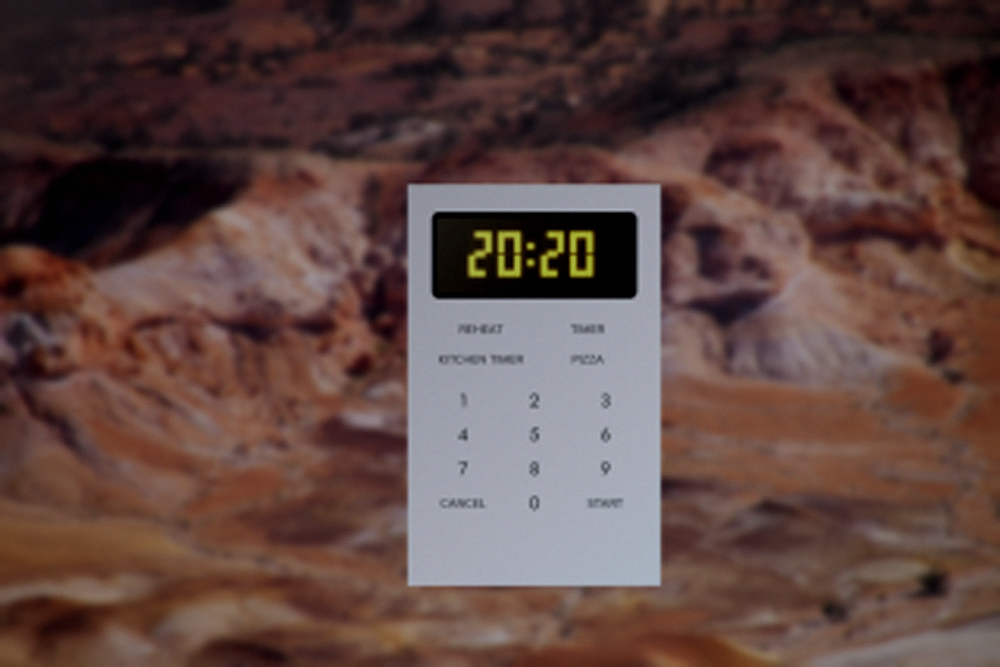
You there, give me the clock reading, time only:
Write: 20:20
